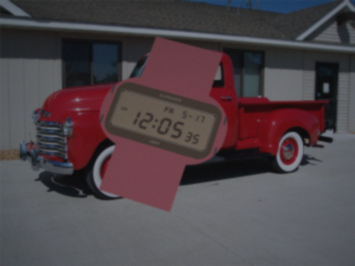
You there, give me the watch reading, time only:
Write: 12:05:35
